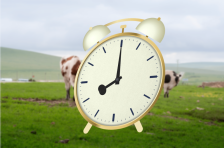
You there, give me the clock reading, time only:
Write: 8:00
